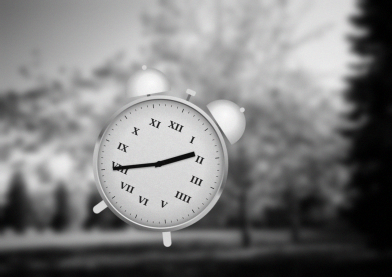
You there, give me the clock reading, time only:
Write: 1:40
